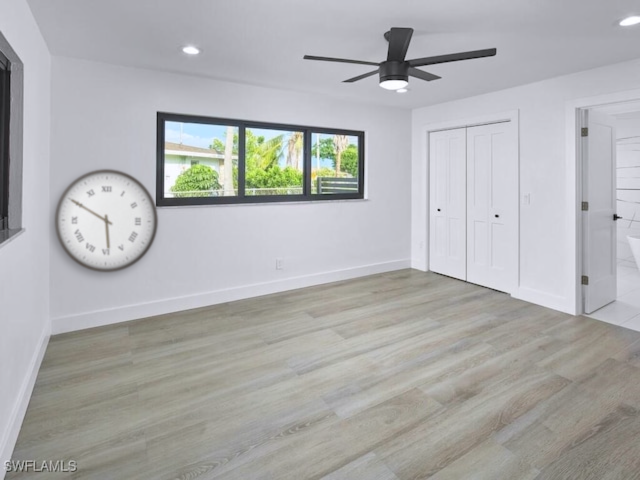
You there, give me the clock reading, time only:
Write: 5:50
